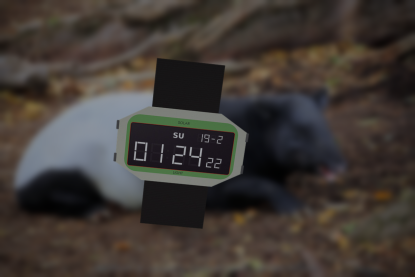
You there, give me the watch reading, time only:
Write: 1:24:22
